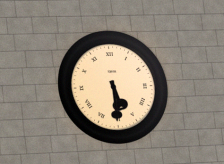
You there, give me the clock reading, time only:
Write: 5:30
